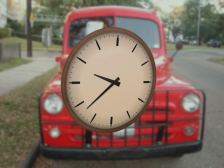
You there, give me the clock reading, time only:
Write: 9:38
